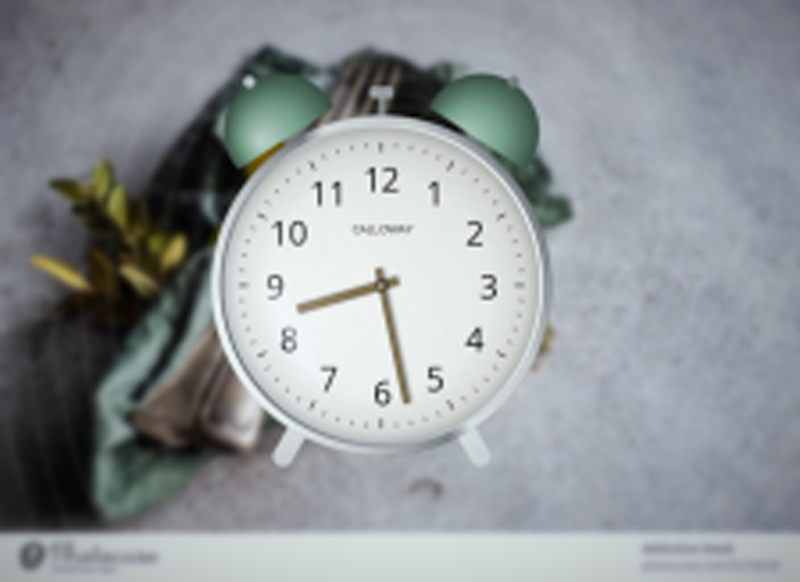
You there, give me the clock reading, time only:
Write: 8:28
